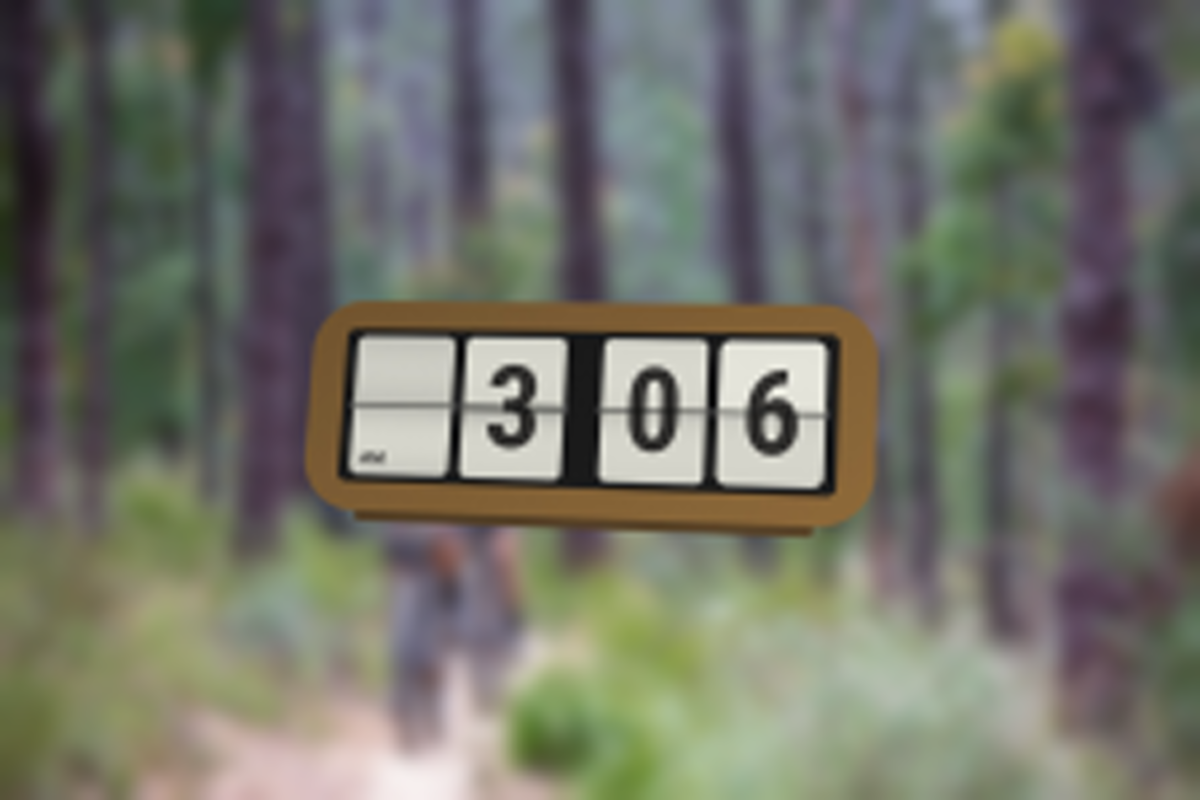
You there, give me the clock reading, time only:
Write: 3:06
